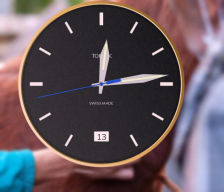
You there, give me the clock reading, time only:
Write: 12:13:43
